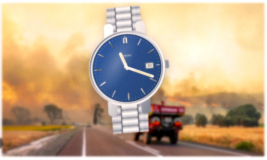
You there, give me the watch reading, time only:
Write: 11:19
